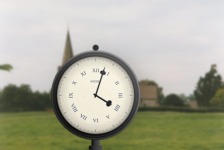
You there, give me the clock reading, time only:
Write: 4:03
